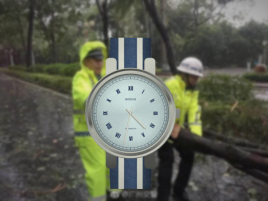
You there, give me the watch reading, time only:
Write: 4:32
